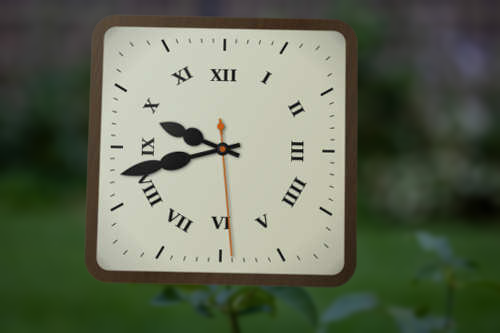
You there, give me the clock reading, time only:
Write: 9:42:29
